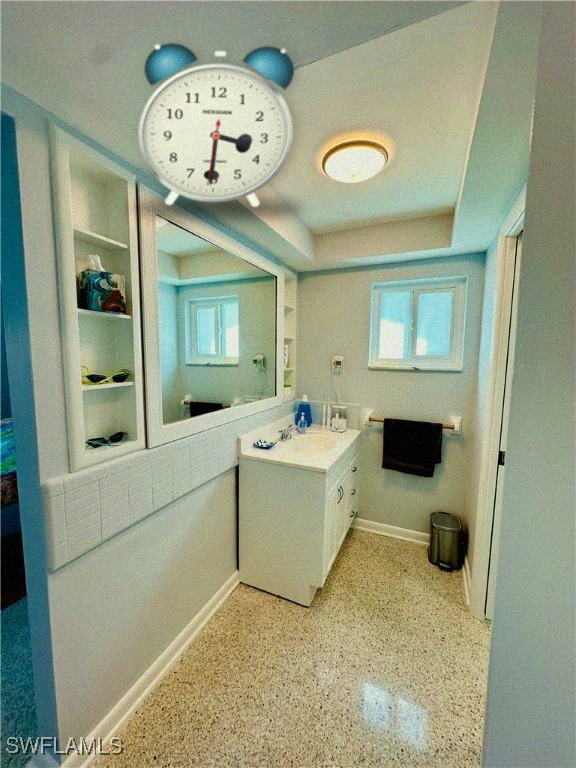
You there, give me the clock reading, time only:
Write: 3:30:31
